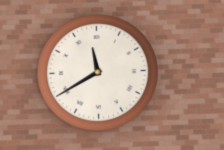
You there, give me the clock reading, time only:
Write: 11:40
